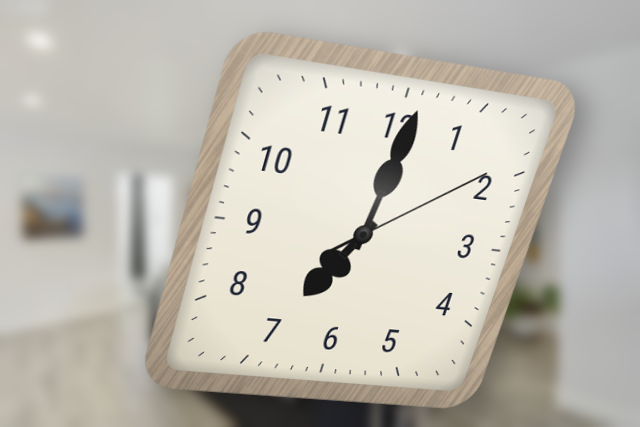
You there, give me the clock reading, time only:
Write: 7:01:09
